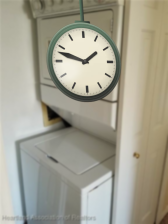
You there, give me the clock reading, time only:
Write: 1:48
